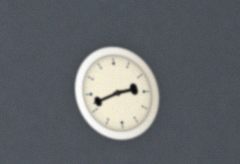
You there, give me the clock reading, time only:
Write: 2:42
